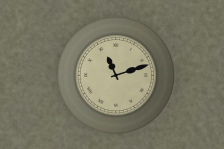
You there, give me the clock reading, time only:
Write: 11:12
